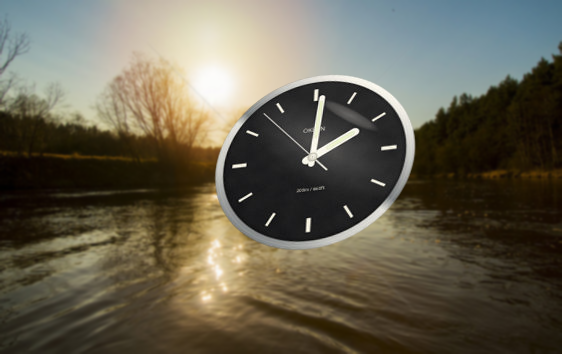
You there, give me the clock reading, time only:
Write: 2:00:53
